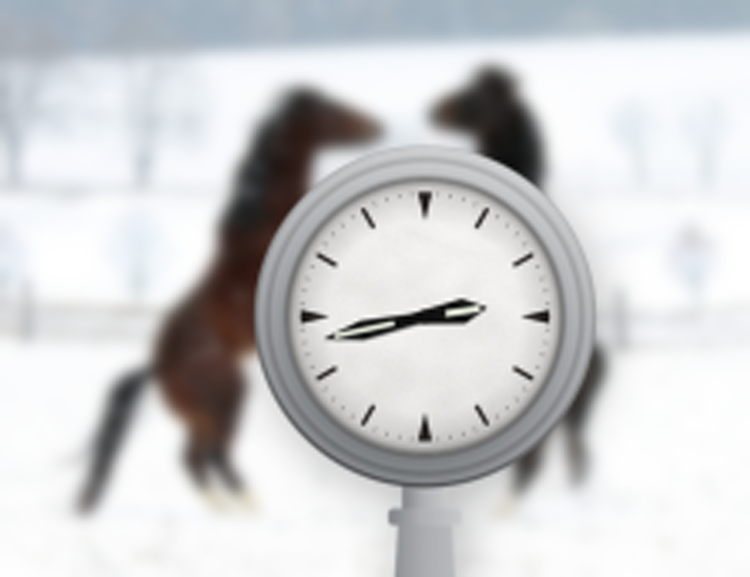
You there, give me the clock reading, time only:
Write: 2:43
